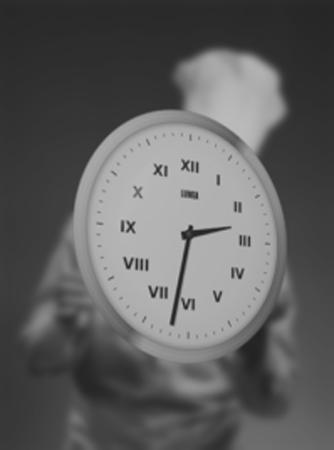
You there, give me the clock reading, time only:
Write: 2:32
